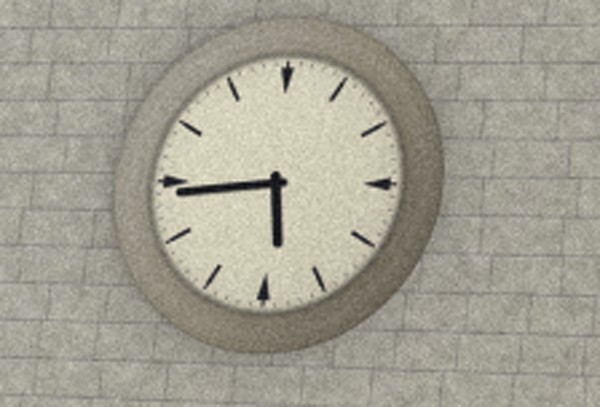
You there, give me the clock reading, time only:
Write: 5:44
